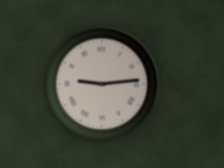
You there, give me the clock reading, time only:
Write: 9:14
